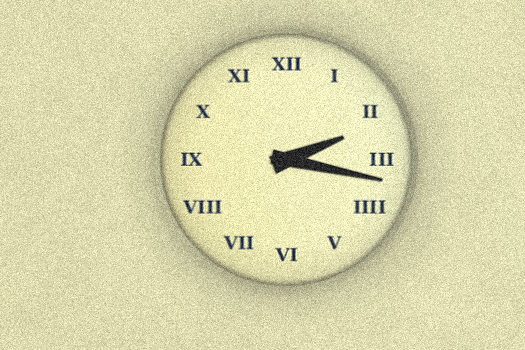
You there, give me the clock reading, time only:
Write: 2:17
